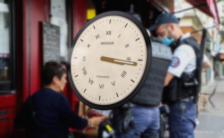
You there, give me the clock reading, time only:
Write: 3:16
